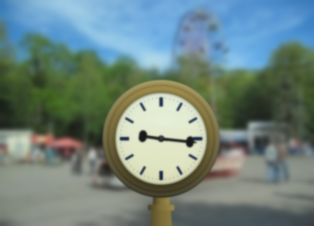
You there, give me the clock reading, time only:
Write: 9:16
